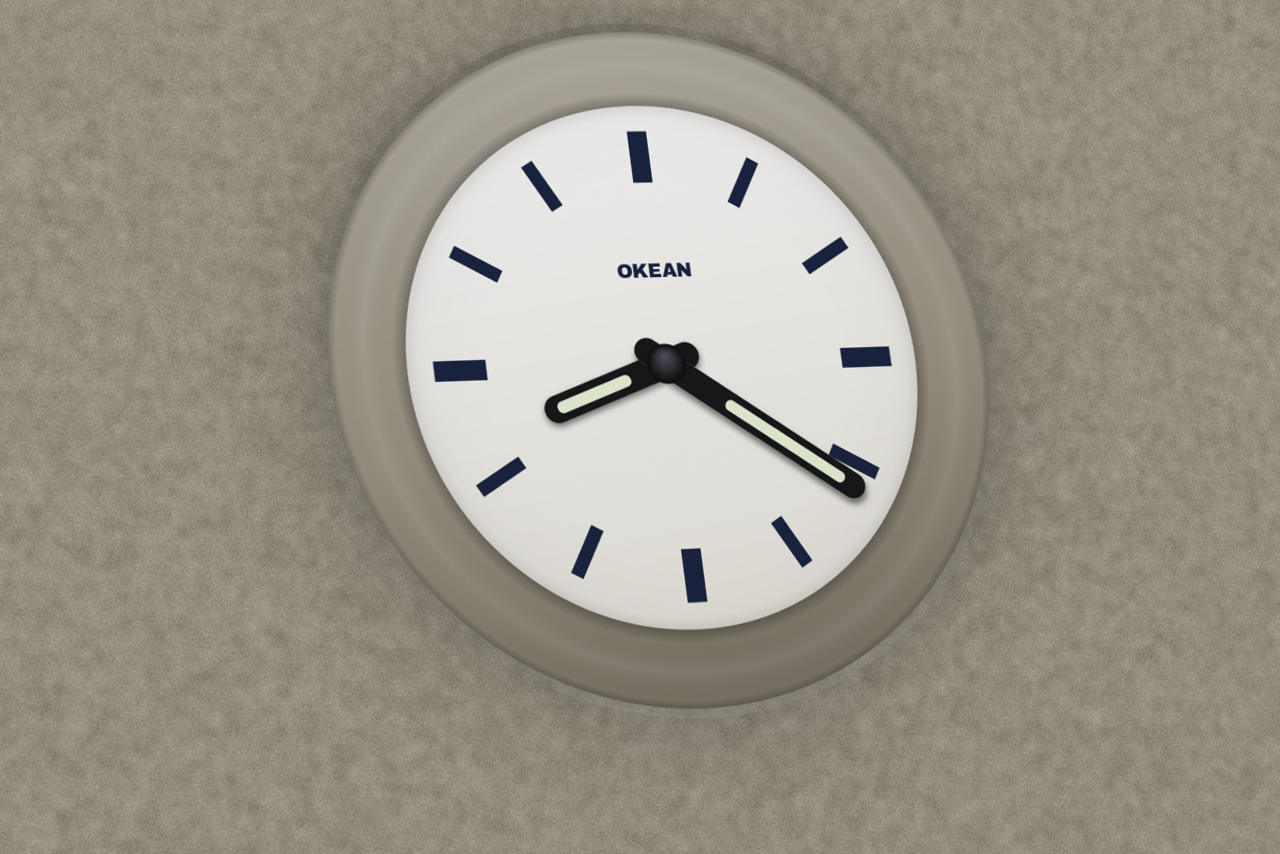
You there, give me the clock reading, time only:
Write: 8:21
